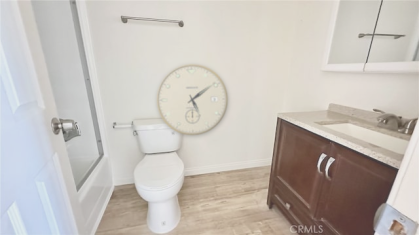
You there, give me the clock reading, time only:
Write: 5:09
